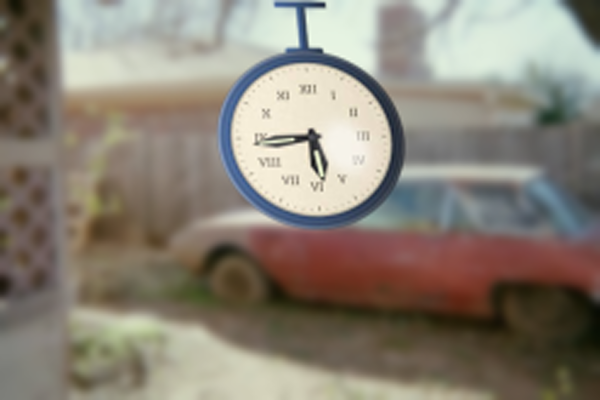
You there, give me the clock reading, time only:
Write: 5:44
